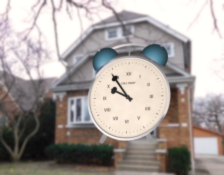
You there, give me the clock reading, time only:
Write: 9:54
